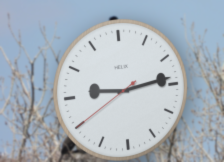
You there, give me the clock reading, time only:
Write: 9:13:40
